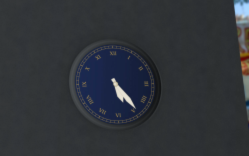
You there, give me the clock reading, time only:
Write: 5:24
